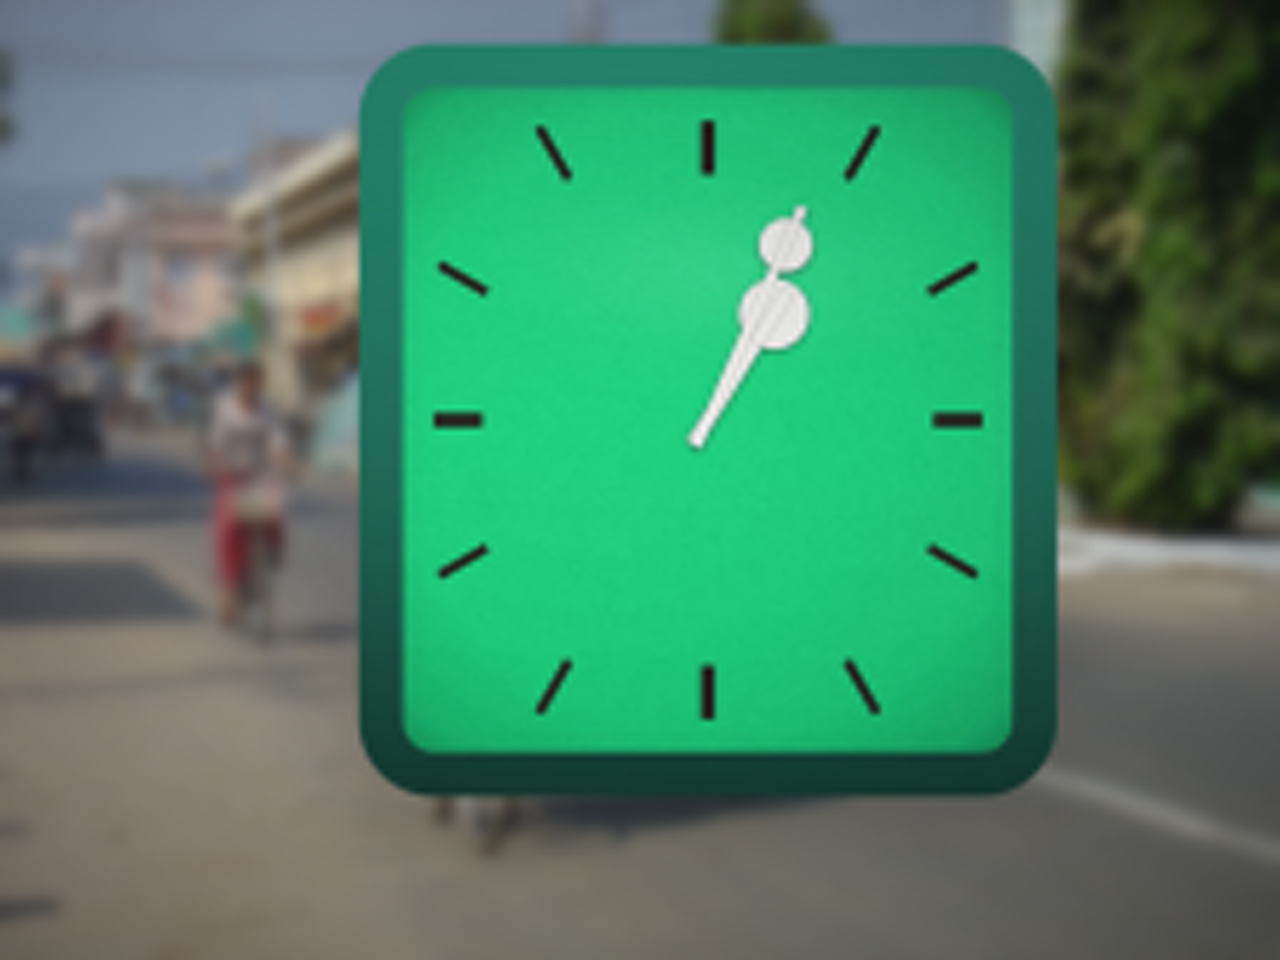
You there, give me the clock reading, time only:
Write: 1:04
